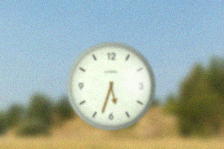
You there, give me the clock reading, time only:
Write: 5:33
